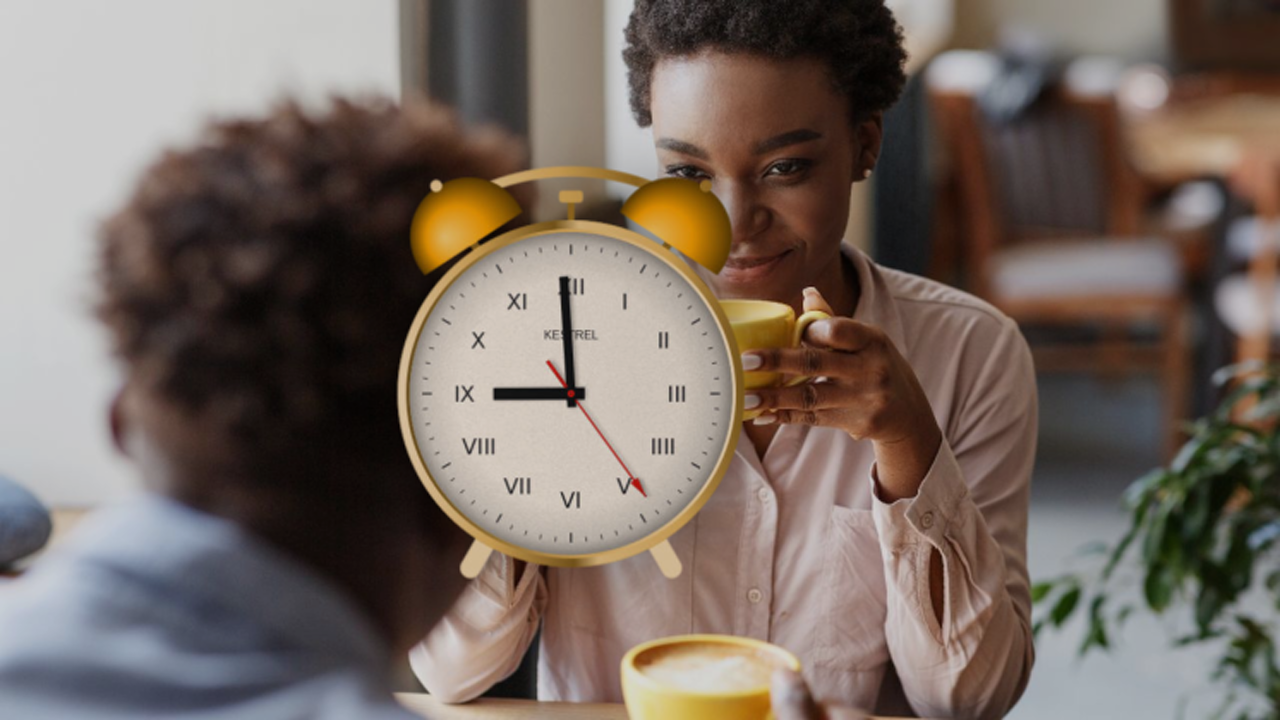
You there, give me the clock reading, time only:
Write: 8:59:24
